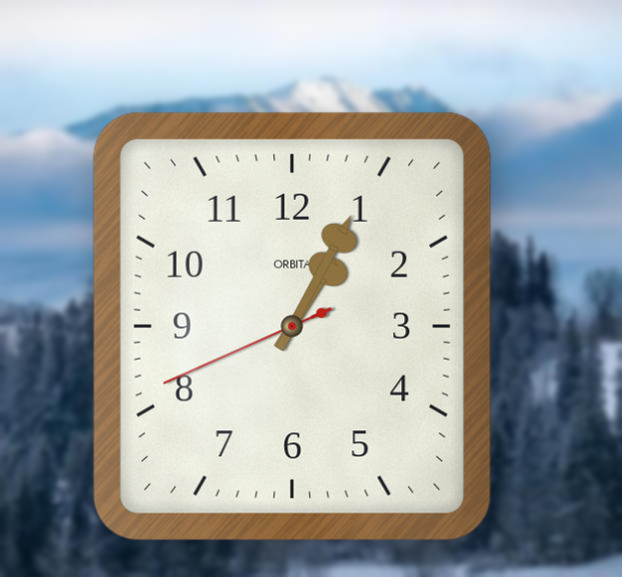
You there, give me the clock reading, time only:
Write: 1:04:41
